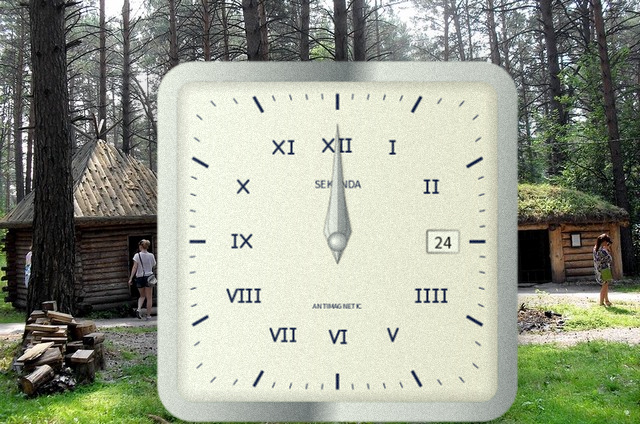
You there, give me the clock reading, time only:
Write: 12:00
